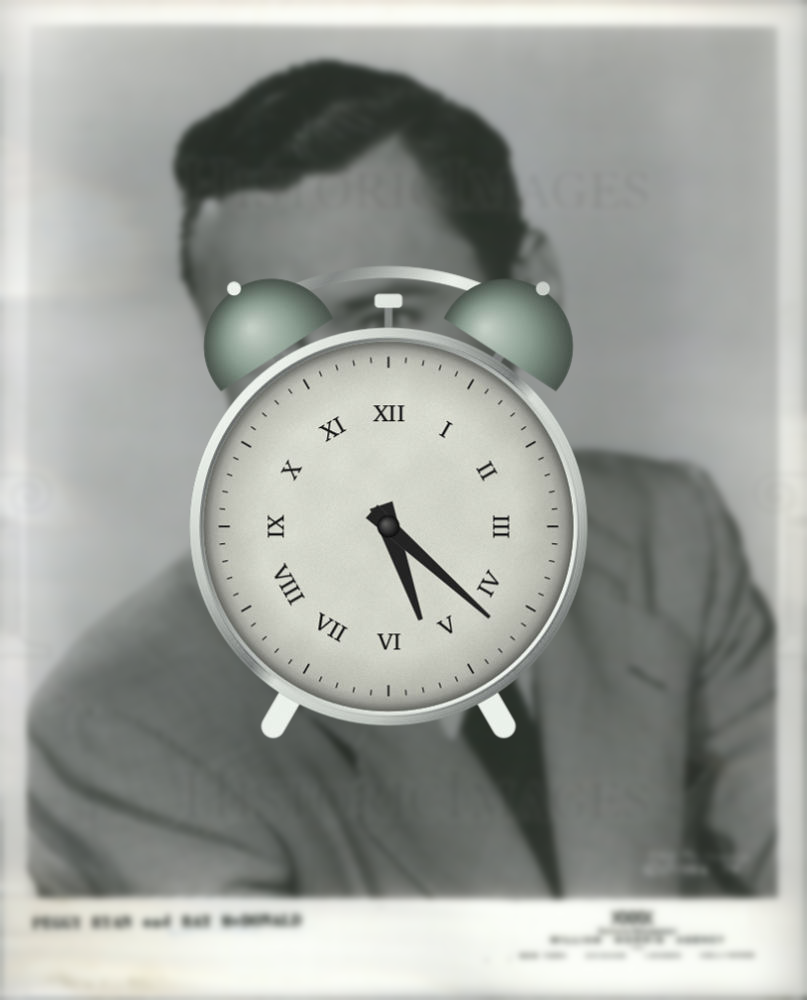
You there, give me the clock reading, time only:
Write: 5:22
